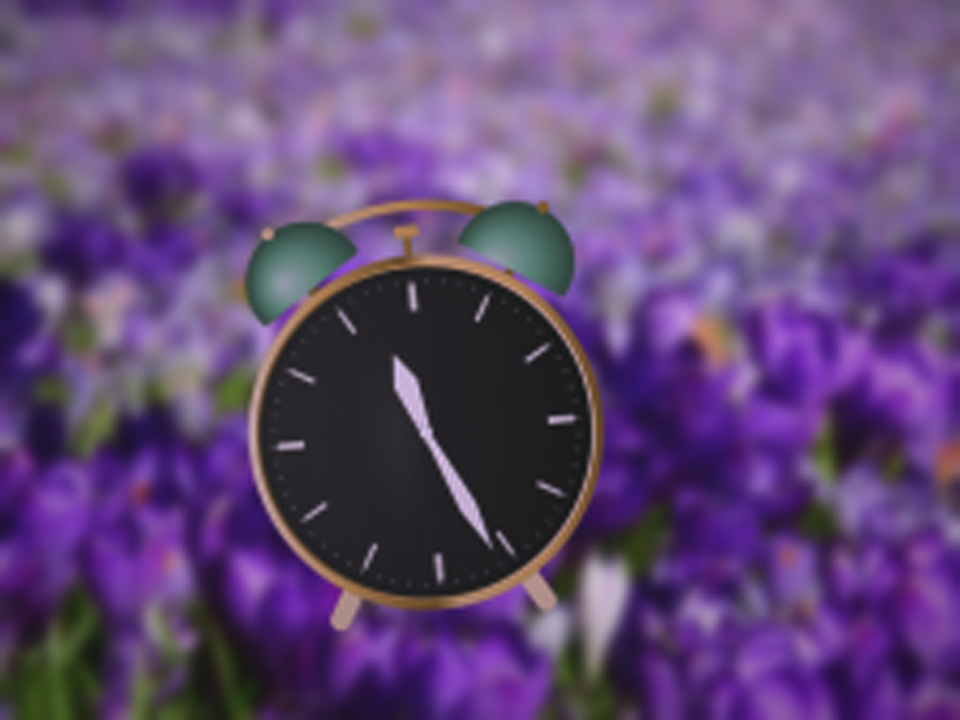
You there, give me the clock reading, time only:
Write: 11:26
